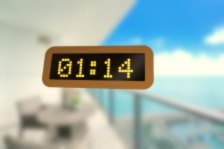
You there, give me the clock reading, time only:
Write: 1:14
